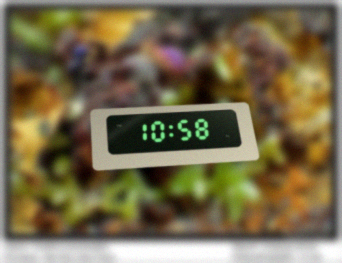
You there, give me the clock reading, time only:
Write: 10:58
